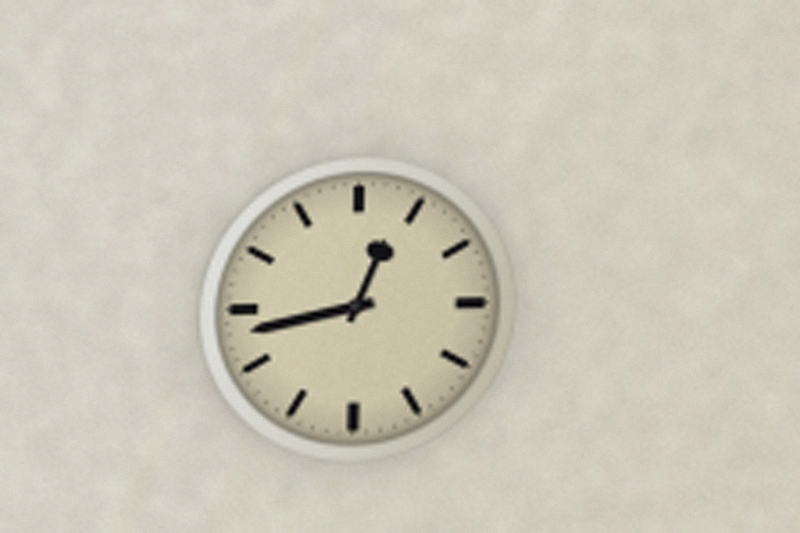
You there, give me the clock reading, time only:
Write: 12:43
